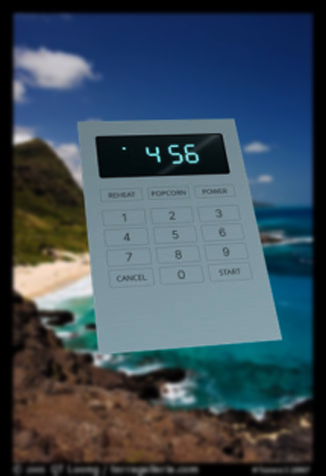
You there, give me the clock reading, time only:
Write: 4:56
